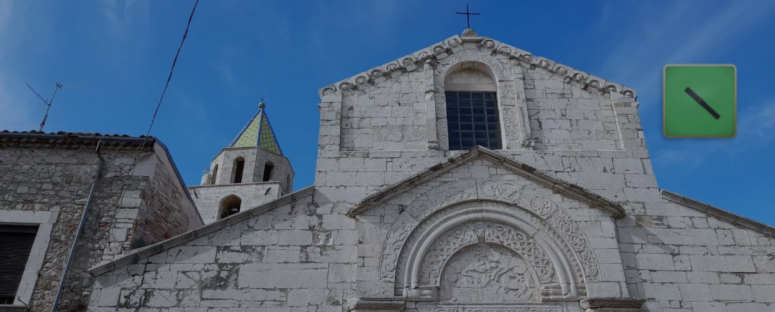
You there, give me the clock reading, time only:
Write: 10:22
